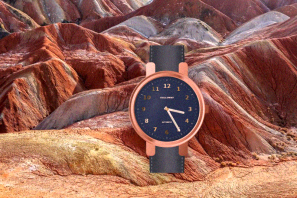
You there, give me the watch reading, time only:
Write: 3:25
